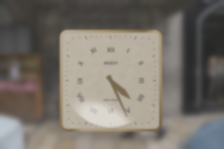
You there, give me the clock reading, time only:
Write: 4:26
